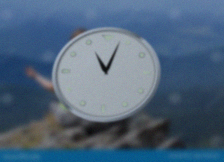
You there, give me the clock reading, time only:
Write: 11:03
